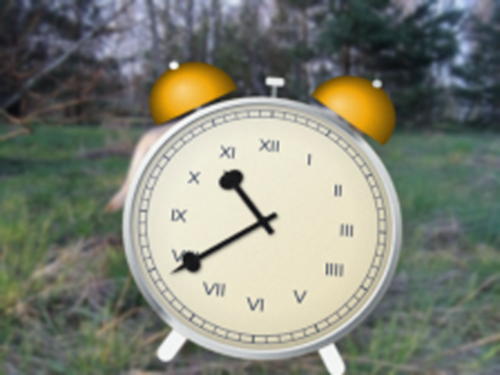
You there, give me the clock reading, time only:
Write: 10:39
